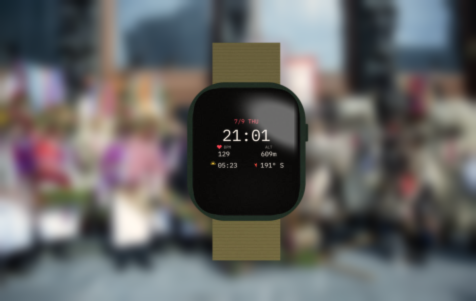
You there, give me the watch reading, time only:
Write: 21:01
